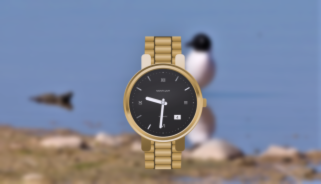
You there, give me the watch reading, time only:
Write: 9:31
